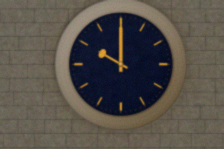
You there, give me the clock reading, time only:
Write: 10:00
